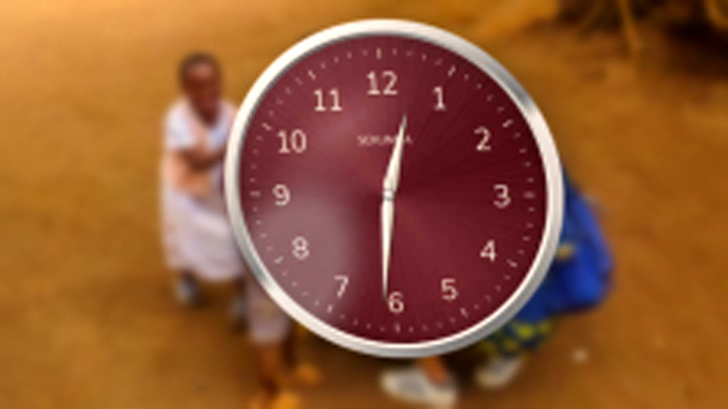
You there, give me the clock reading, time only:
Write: 12:31
